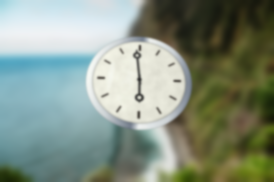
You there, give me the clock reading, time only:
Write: 5:59
